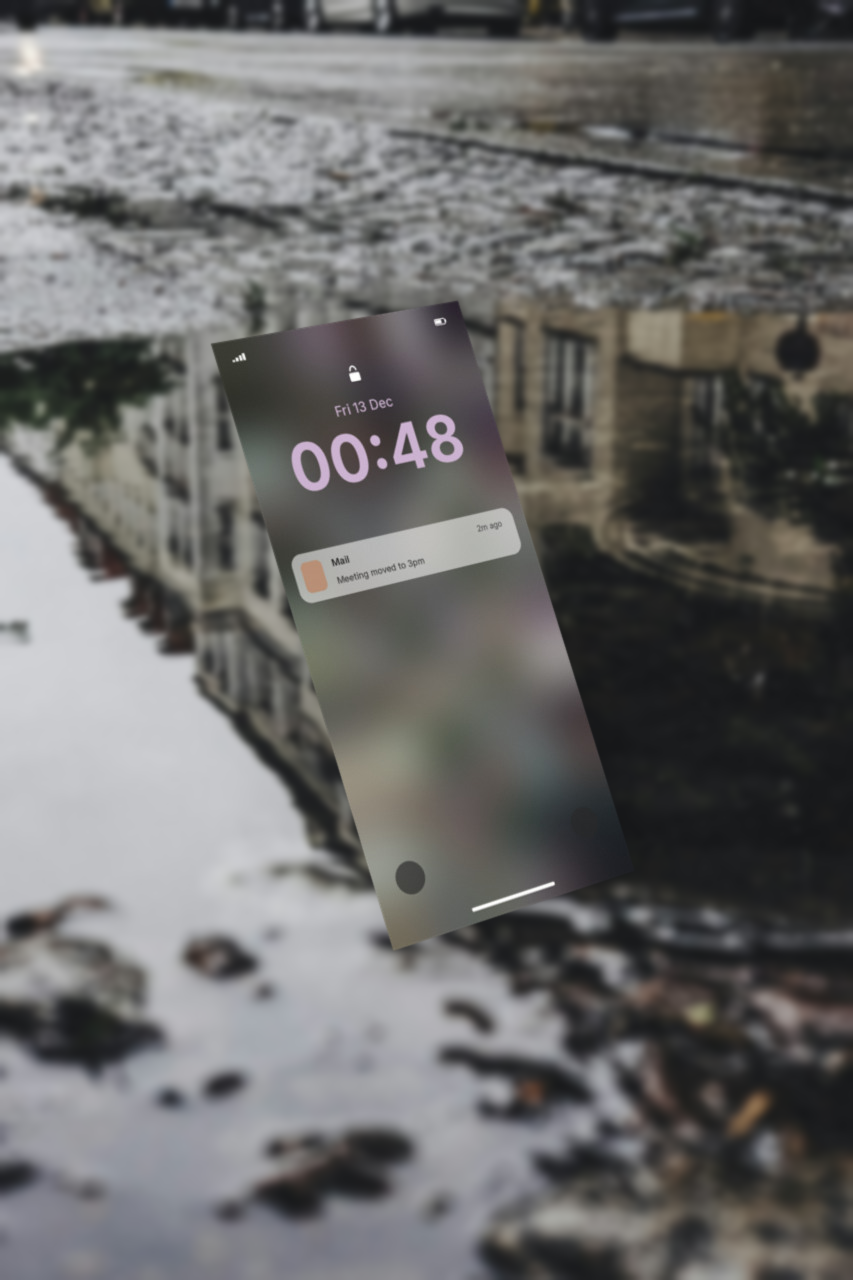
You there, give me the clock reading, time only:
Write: 0:48
